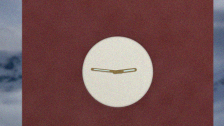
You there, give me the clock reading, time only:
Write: 2:46
